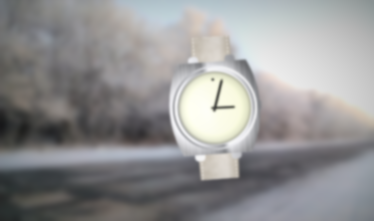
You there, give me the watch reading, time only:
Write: 3:03
